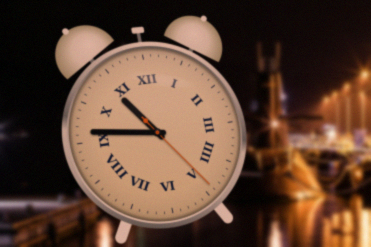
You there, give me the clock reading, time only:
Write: 10:46:24
